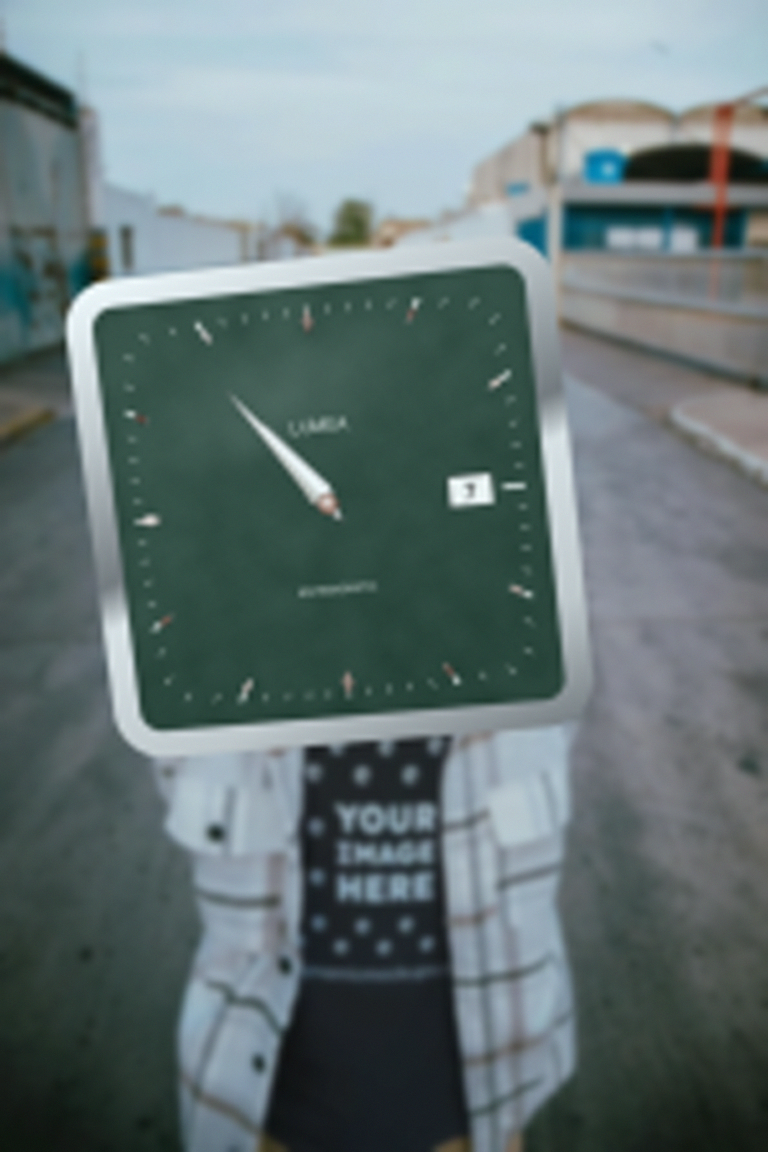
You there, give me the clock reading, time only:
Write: 10:54
